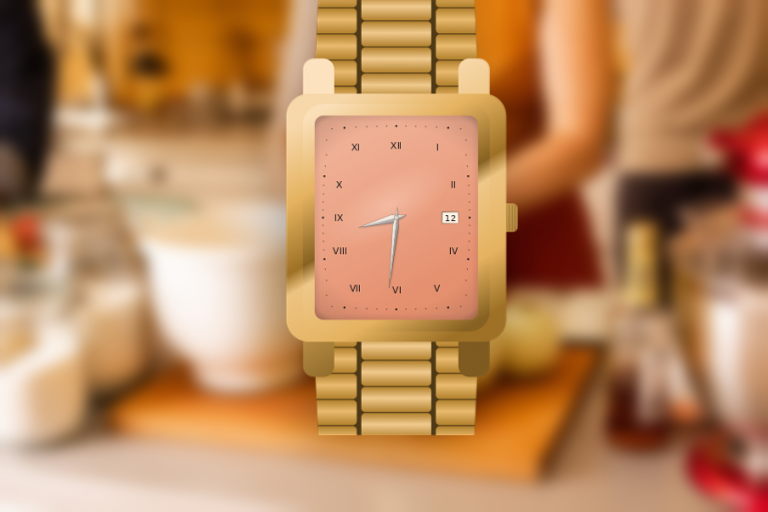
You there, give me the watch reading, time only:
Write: 8:31
